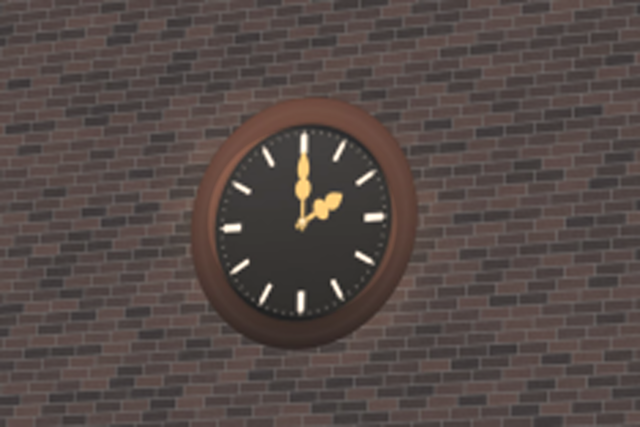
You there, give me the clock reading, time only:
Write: 2:00
